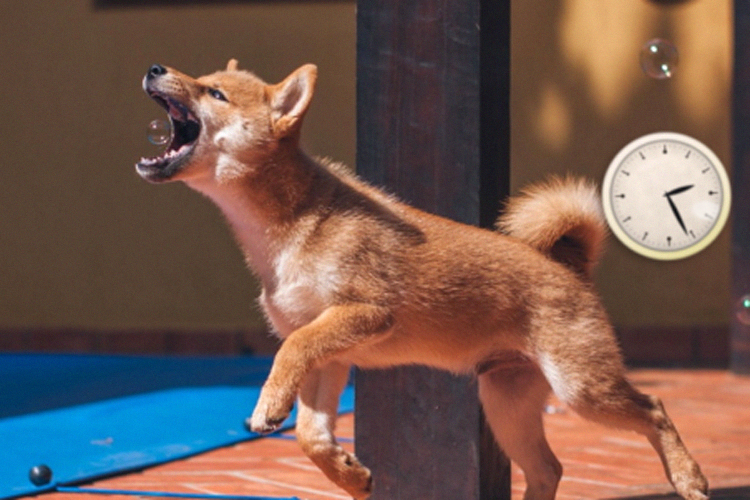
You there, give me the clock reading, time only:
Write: 2:26
